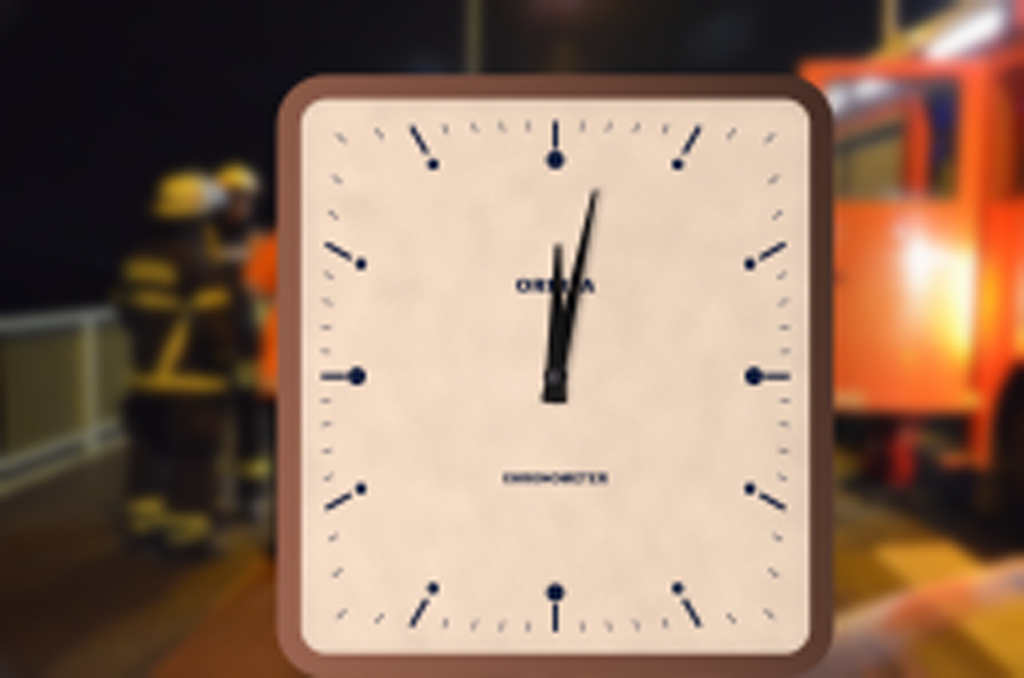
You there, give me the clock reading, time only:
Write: 12:02
